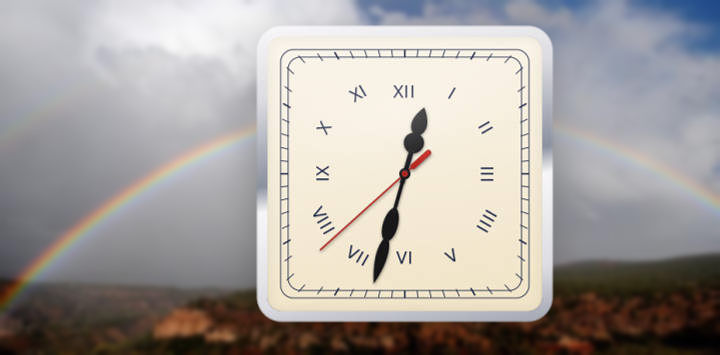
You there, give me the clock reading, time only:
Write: 12:32:38
